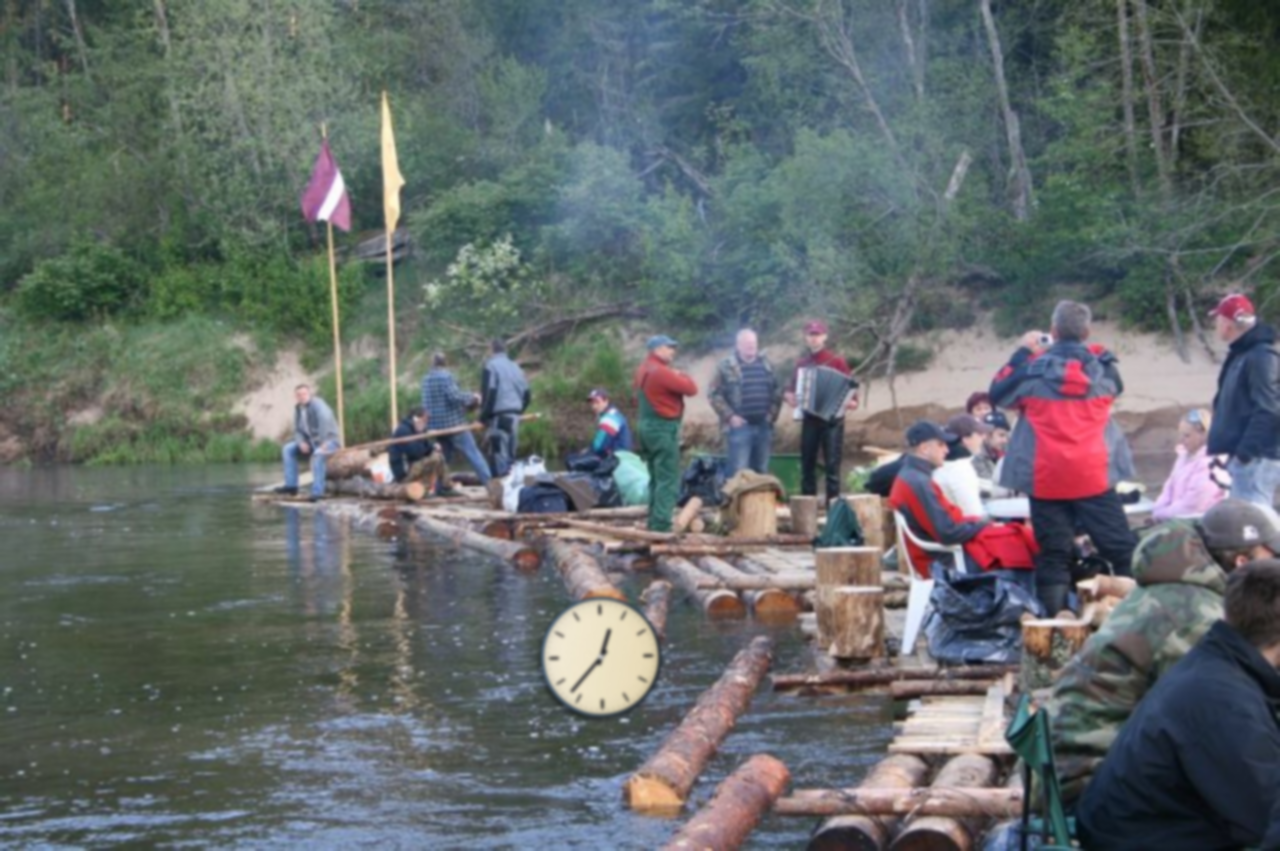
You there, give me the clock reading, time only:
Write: 12:37
